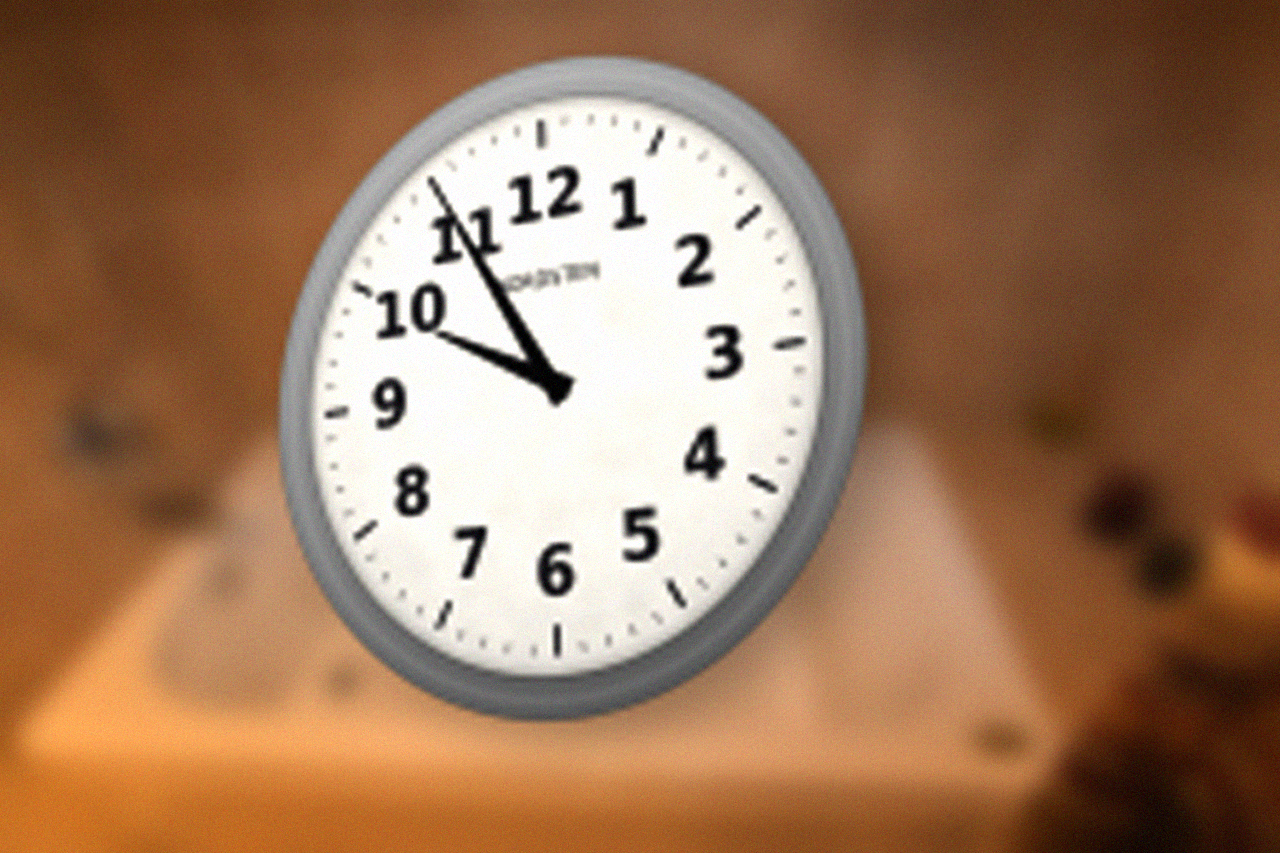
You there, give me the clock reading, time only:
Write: 9:55
